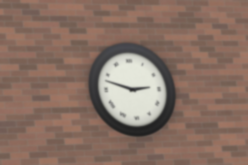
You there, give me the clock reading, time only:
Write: 2:48
